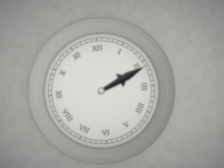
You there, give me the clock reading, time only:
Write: 2:11
